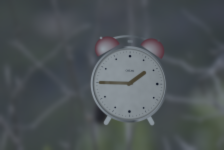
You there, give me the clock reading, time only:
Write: 1:45
